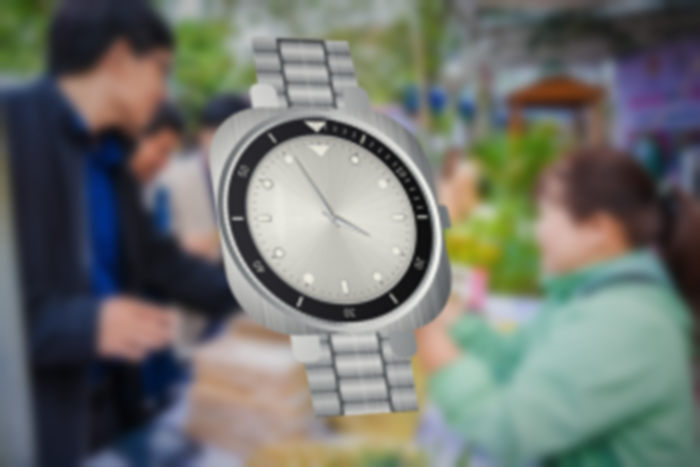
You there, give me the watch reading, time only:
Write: 3:56
